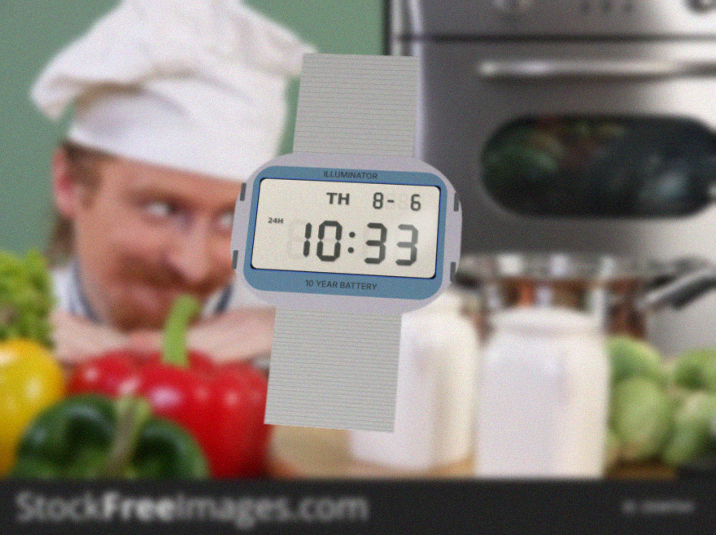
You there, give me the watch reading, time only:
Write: 10:33
